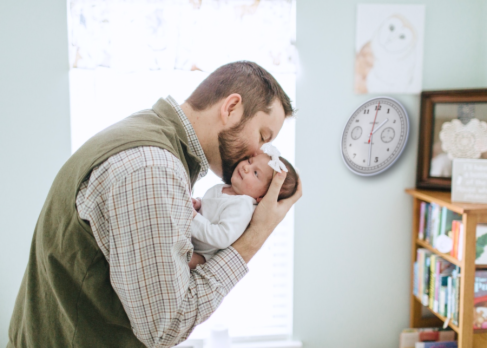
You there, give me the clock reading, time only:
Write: 1:28
